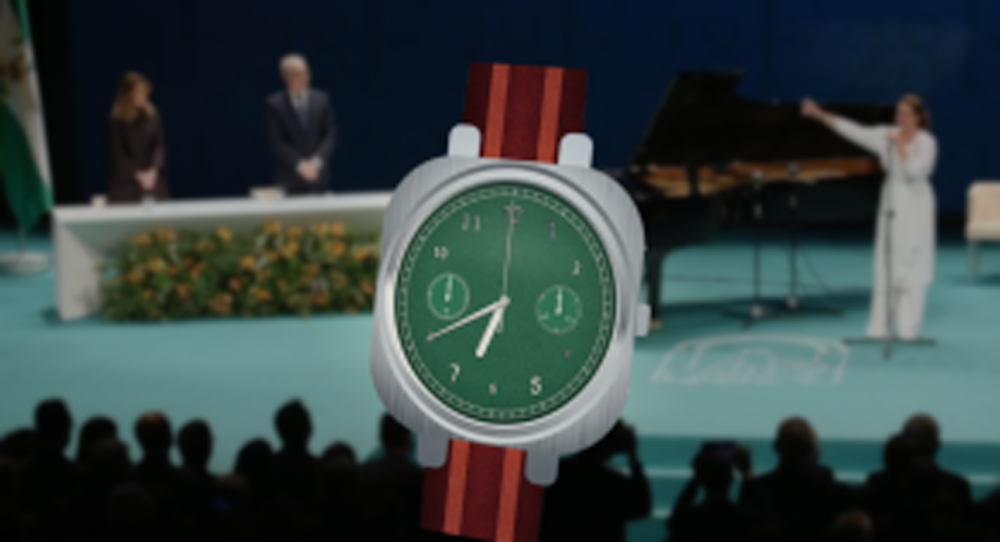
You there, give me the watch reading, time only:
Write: 6:40
